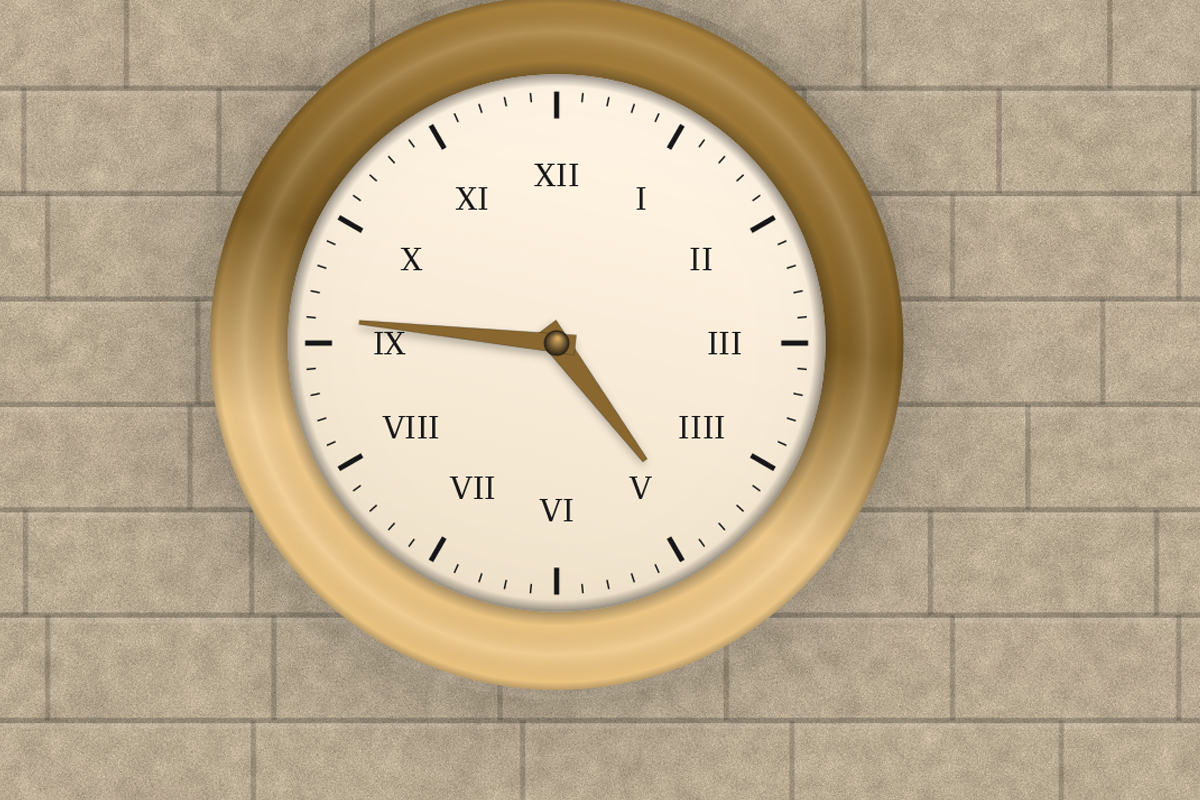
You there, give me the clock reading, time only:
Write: 4:46
